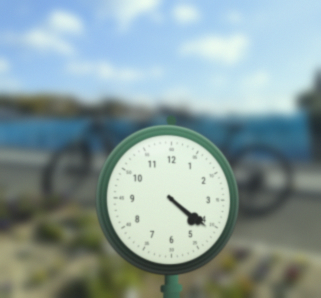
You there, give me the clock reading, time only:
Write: 4:21
